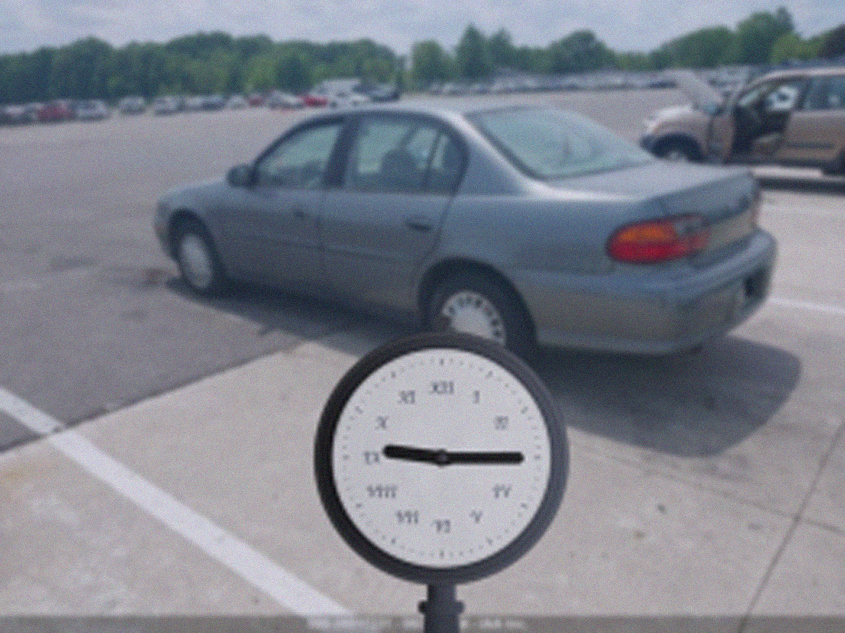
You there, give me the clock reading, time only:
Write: 9:15
